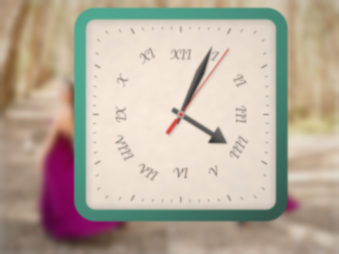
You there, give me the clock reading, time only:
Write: 4:04:06
